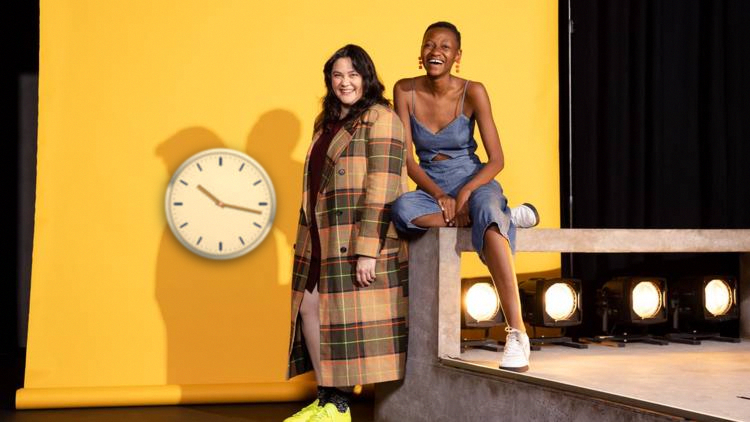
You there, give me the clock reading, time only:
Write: 10:17
